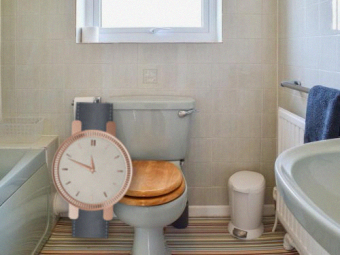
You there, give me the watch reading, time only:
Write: 11:49
